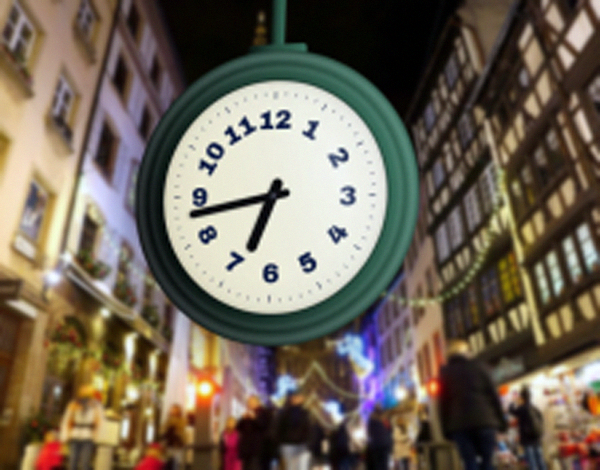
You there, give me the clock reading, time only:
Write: 6:43
